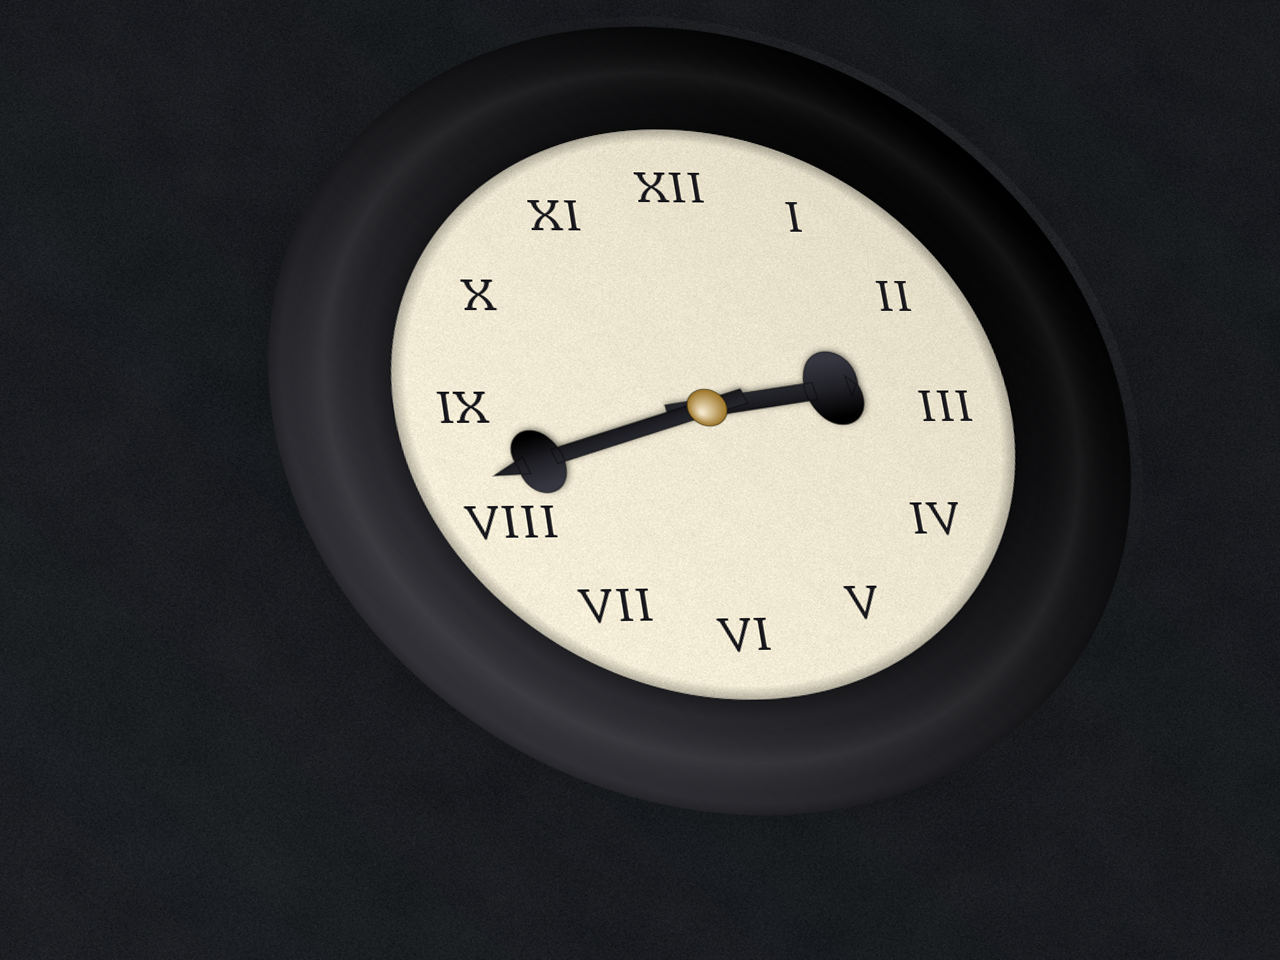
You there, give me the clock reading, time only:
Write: 2:42
